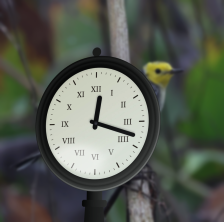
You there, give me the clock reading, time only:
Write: 12:18
